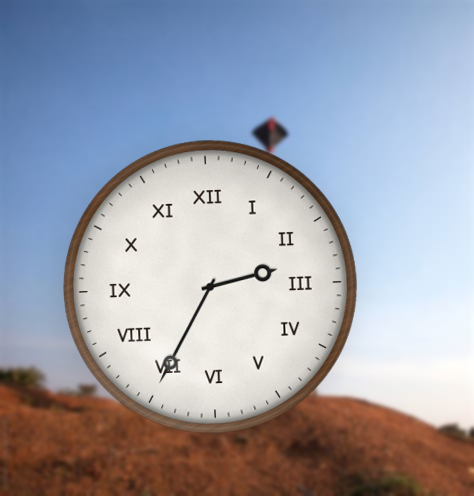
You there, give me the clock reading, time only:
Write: 2:35
